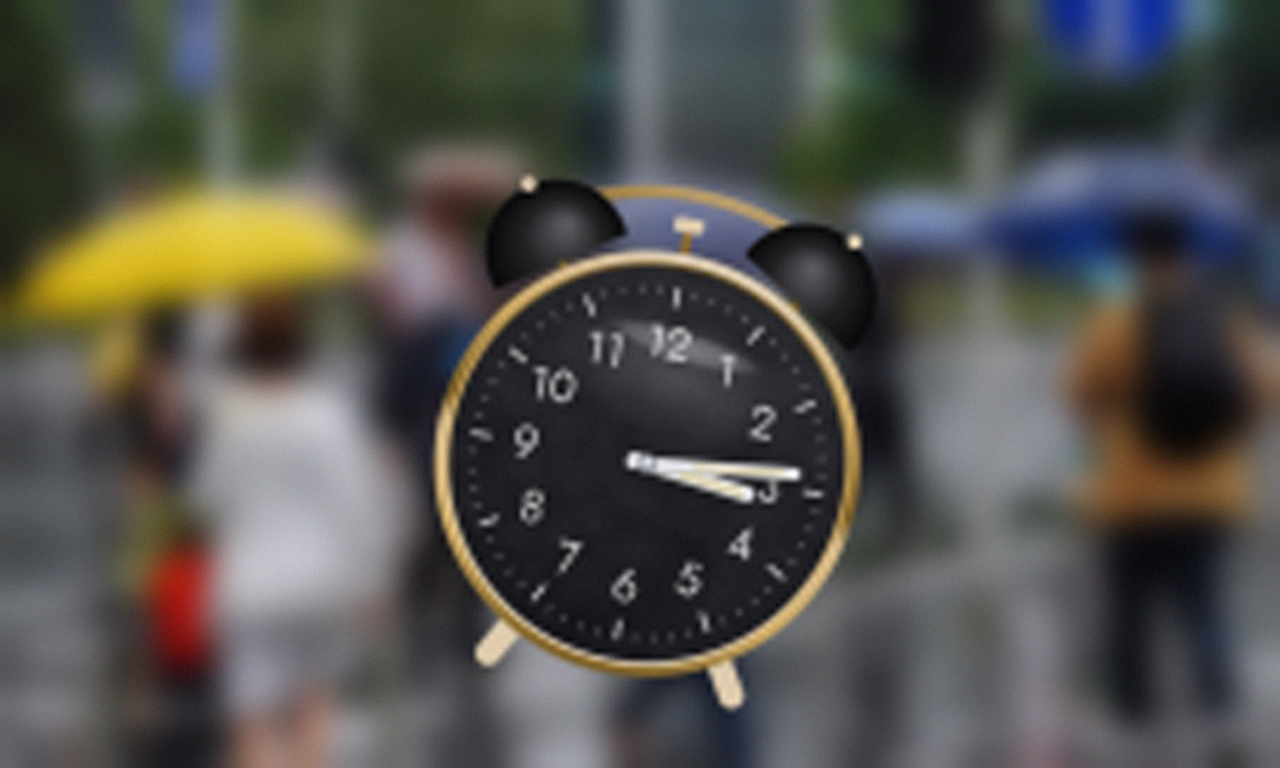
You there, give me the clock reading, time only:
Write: 3:14
